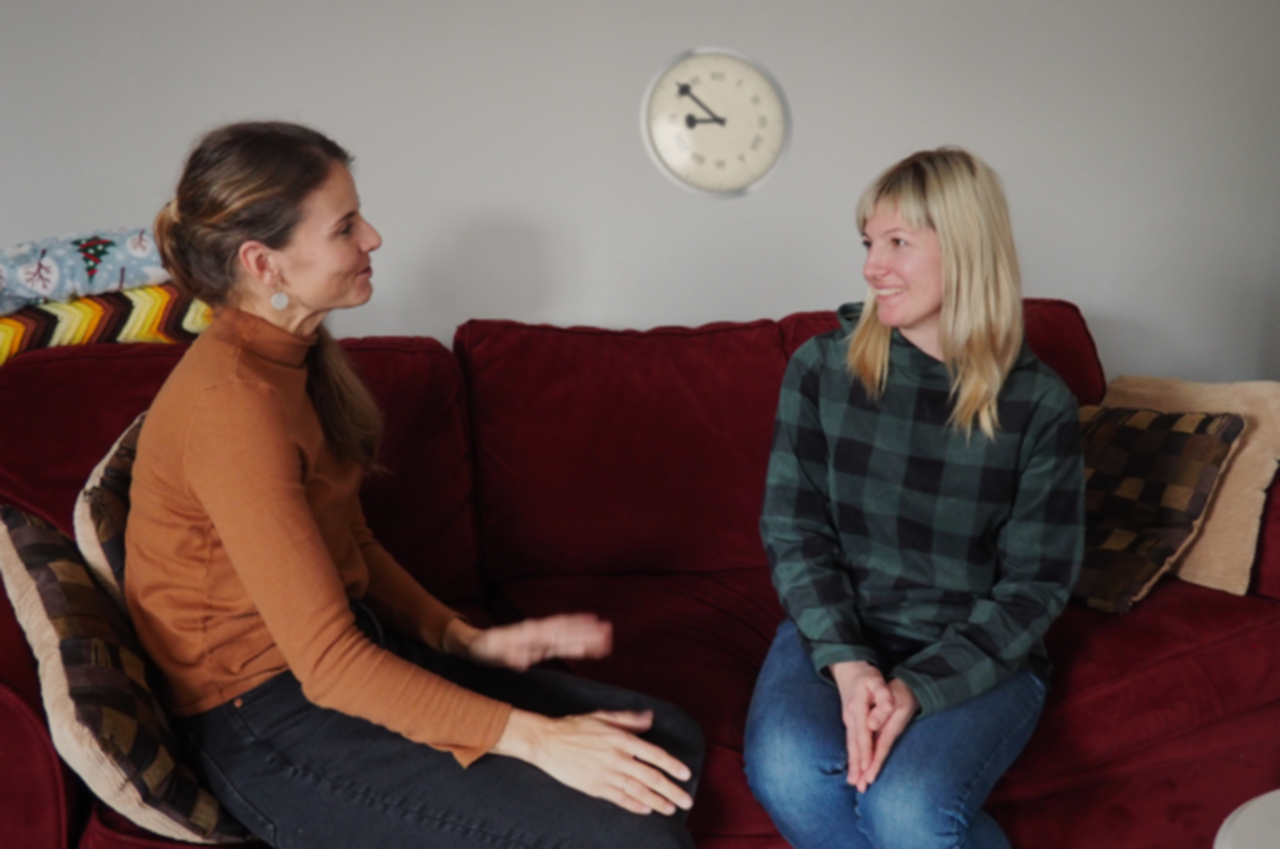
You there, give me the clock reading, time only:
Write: 8:52
